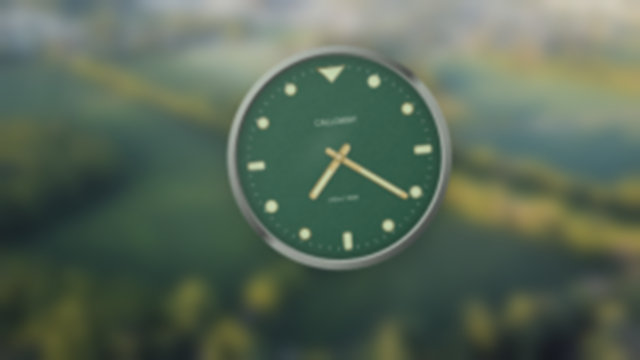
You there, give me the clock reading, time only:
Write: 7:21
